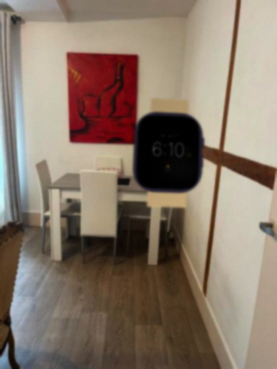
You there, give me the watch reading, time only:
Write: 6:10
